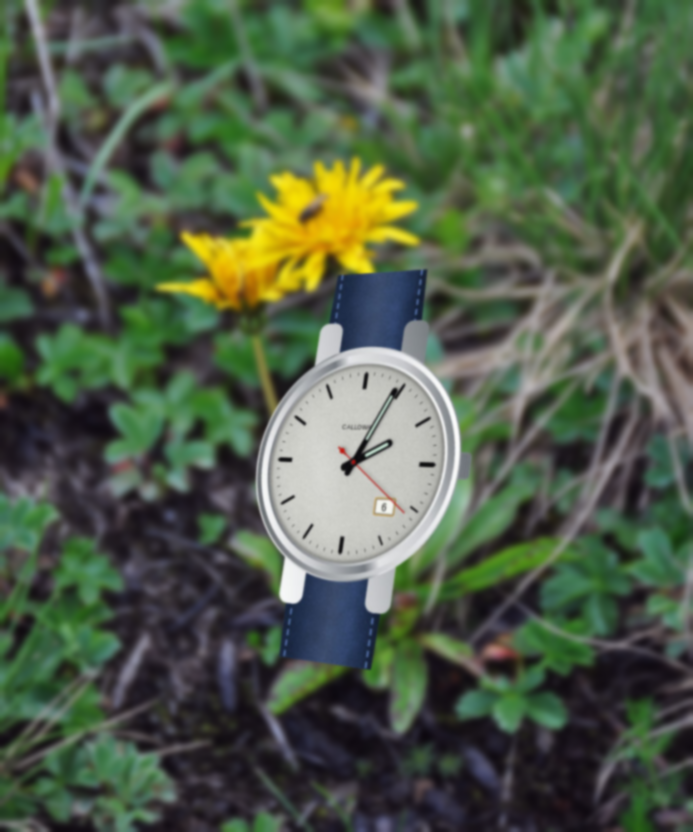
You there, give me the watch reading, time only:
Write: 2:04:21
